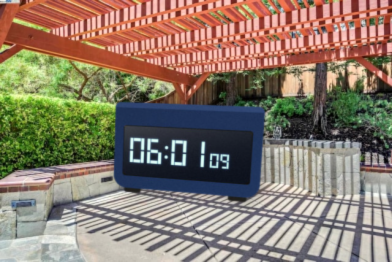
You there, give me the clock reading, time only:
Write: 6:01:09
